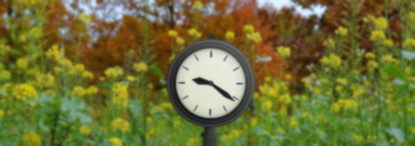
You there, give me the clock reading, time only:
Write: 9:21
